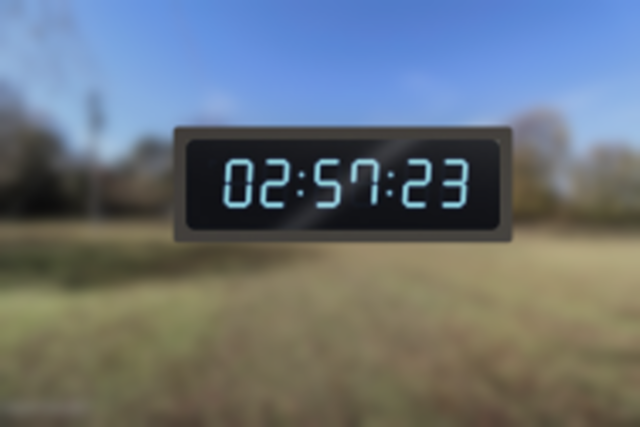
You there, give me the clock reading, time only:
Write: 2:57:23
